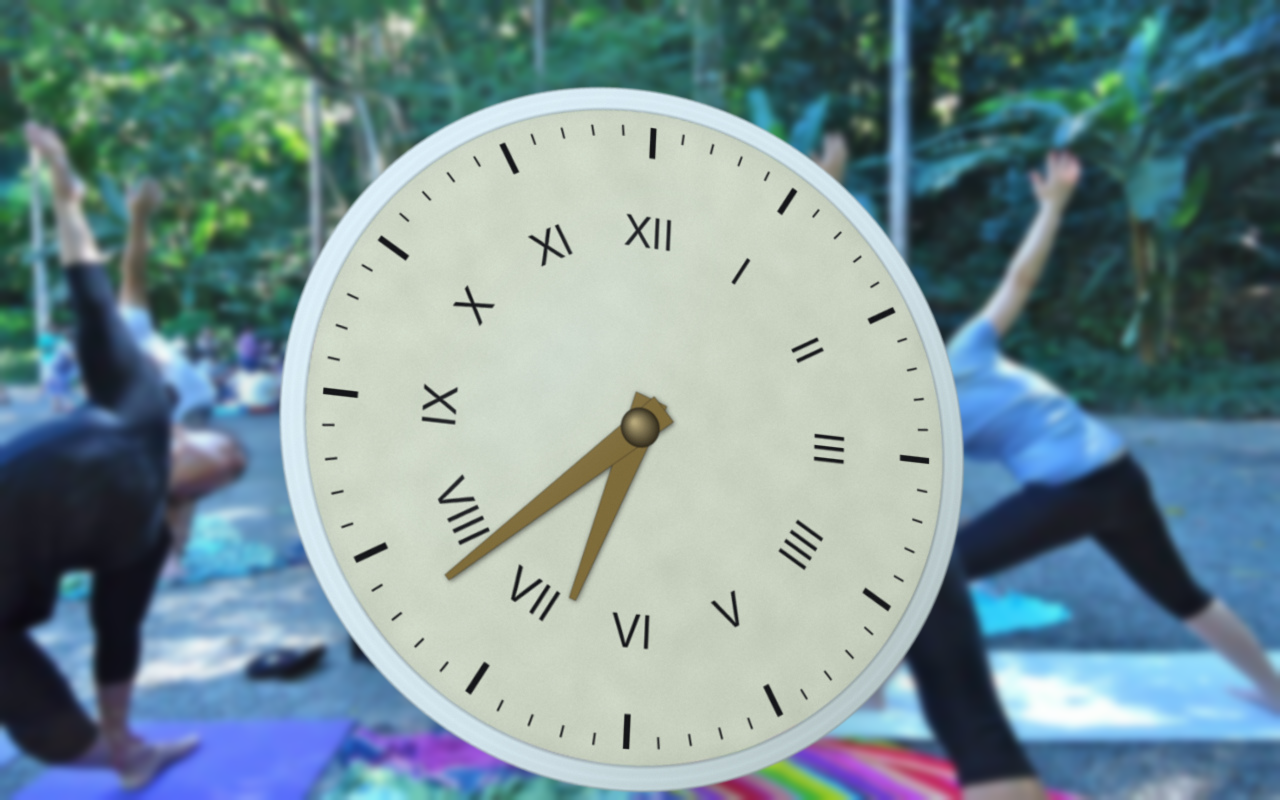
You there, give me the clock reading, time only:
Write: 6:38
